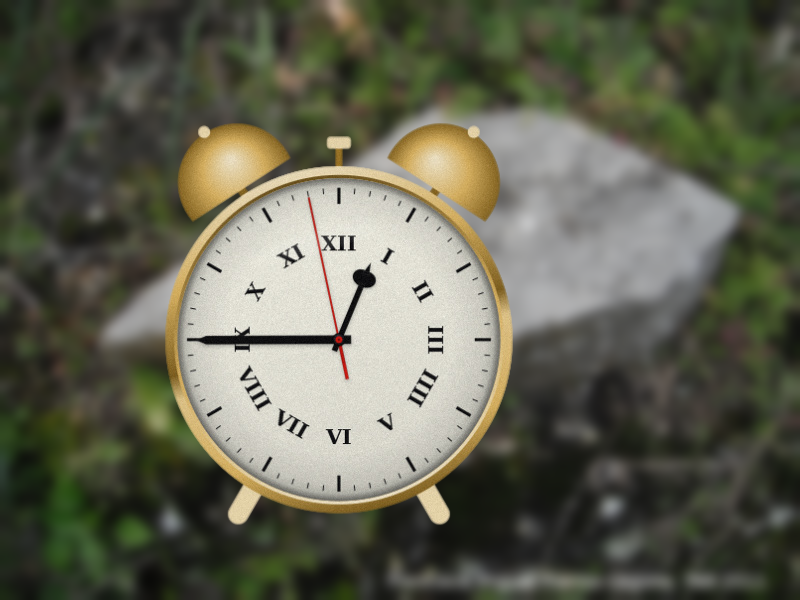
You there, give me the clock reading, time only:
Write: 12:44:58
